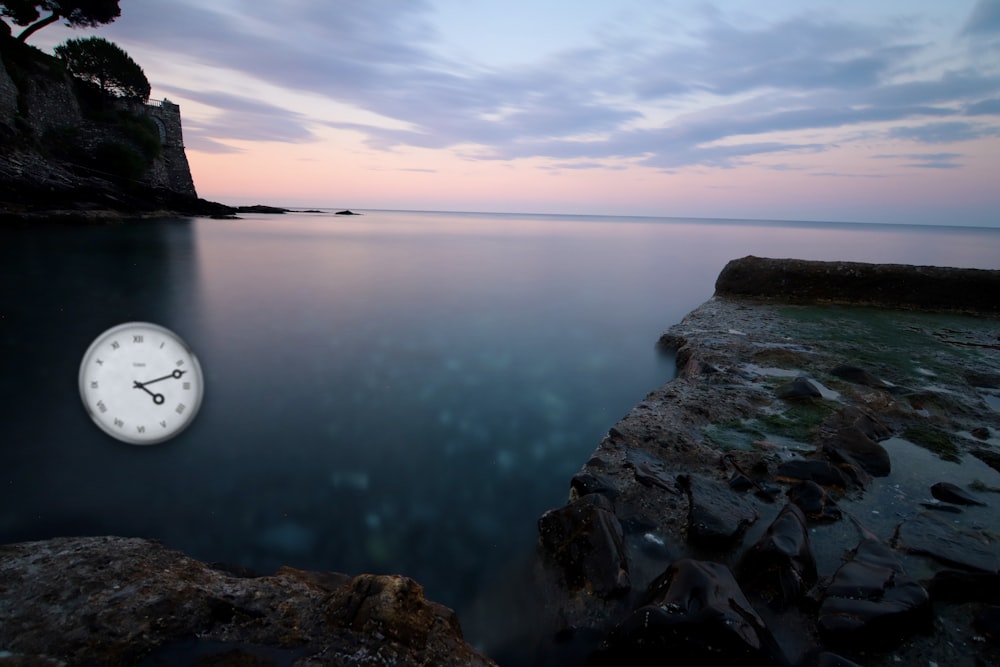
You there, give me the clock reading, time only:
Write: 4:12
